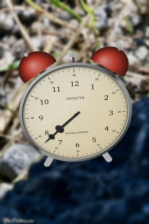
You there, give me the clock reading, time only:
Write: 7:38
